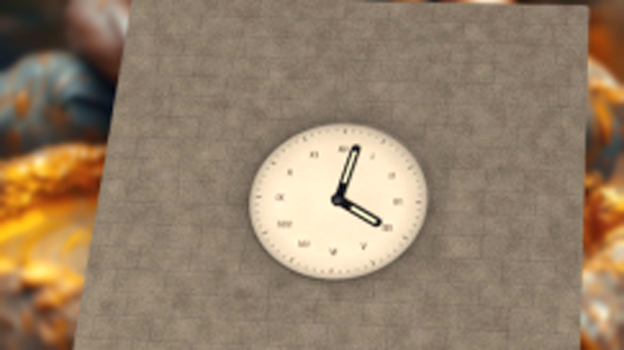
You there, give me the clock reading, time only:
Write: 4:02
